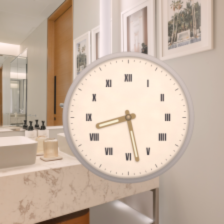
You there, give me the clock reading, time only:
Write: 8:28
